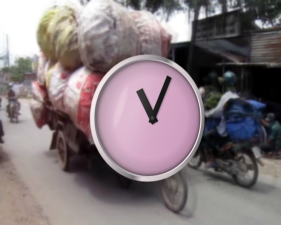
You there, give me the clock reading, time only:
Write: 11:04
